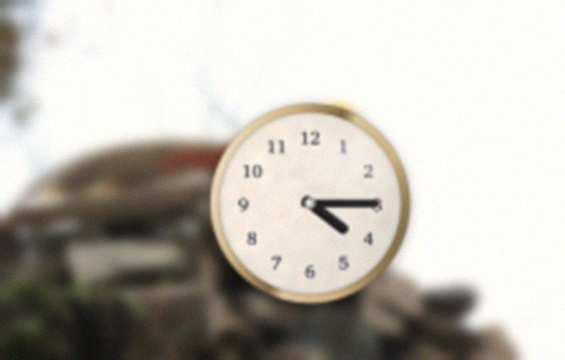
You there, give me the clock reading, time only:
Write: 4:15
